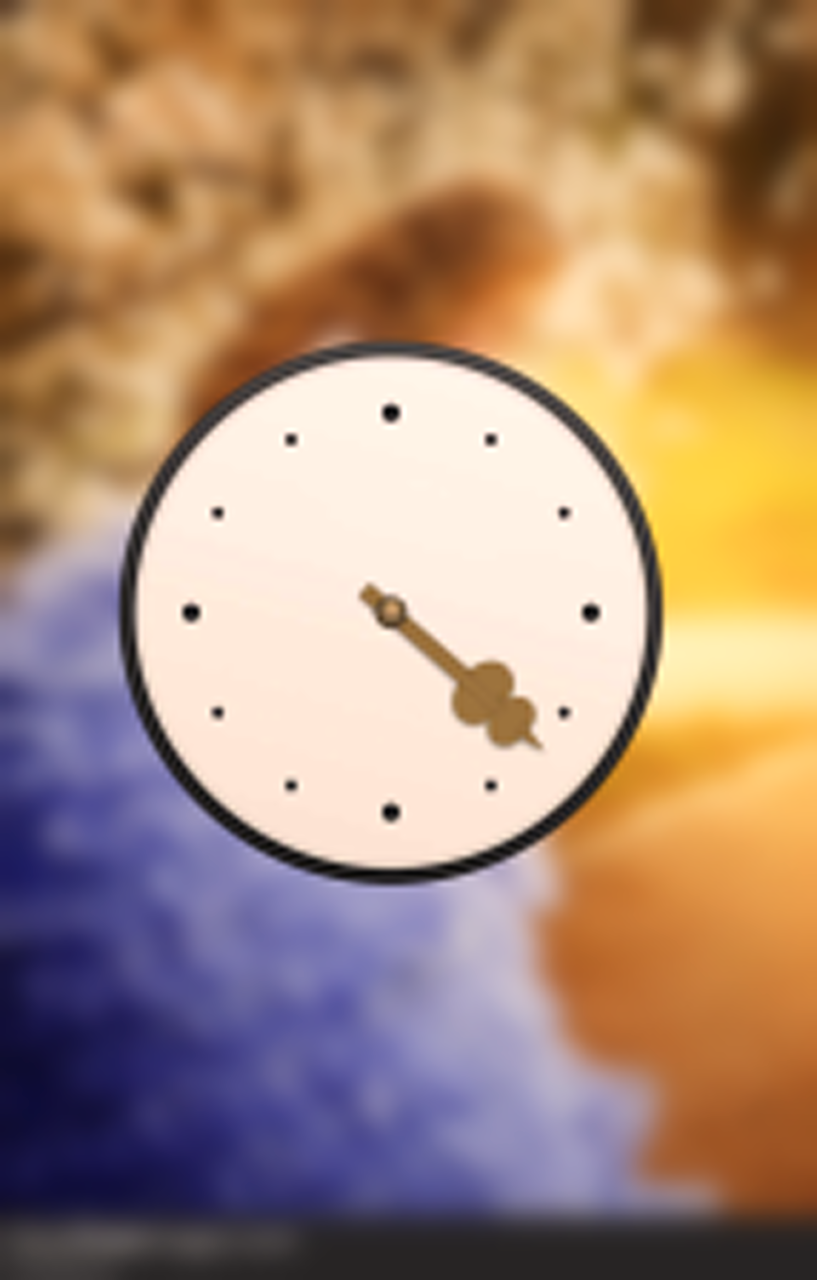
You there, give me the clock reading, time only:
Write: 4:22
